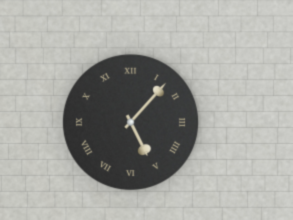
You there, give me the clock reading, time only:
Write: 5:07
